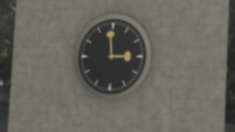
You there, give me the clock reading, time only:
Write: 2:59
